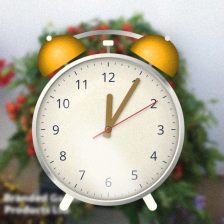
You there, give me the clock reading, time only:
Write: 12:05:10
